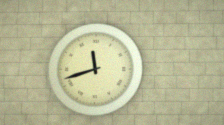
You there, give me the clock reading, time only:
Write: 11:42
